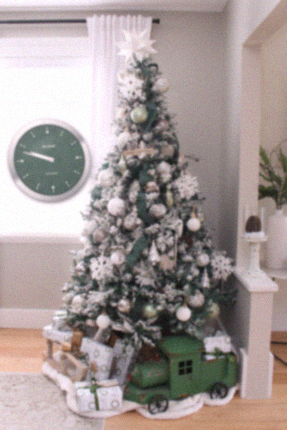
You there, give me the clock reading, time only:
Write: 9:48
